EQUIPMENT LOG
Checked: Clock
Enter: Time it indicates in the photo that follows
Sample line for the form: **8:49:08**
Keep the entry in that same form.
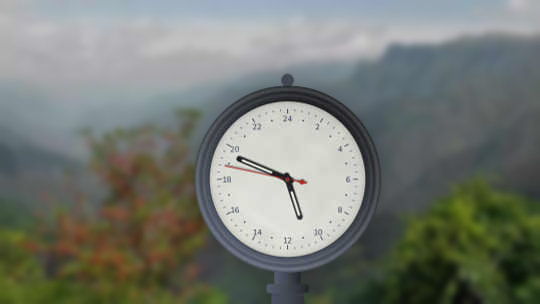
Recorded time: **10:48:47**
